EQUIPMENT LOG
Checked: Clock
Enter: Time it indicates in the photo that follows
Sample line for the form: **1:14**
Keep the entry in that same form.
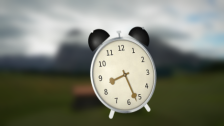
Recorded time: **8:27**
